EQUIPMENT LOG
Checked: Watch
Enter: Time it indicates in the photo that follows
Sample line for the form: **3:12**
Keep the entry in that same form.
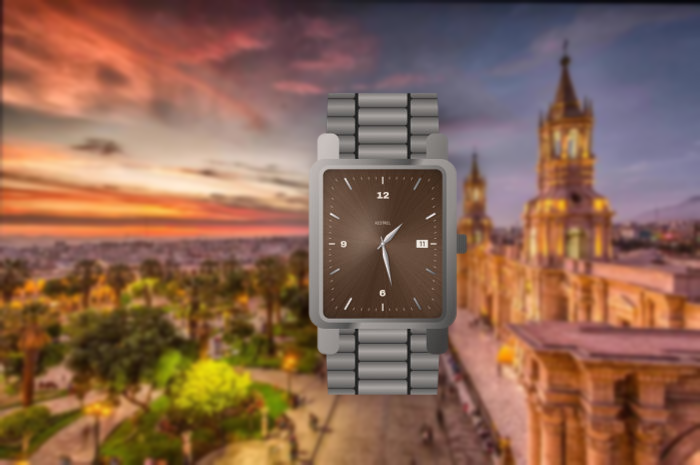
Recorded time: **1:28**
